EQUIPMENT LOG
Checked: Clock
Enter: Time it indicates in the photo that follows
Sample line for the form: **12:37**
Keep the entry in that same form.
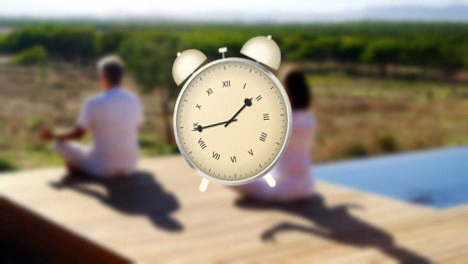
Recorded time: **1:44**
